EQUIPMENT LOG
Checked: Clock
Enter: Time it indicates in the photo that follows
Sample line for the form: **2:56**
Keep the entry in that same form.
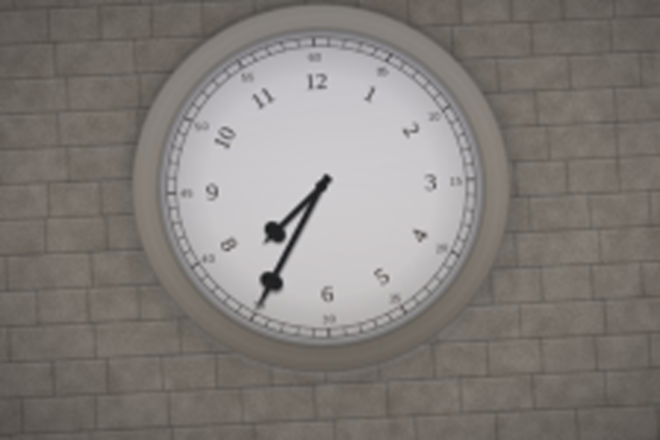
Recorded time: **7:35**
